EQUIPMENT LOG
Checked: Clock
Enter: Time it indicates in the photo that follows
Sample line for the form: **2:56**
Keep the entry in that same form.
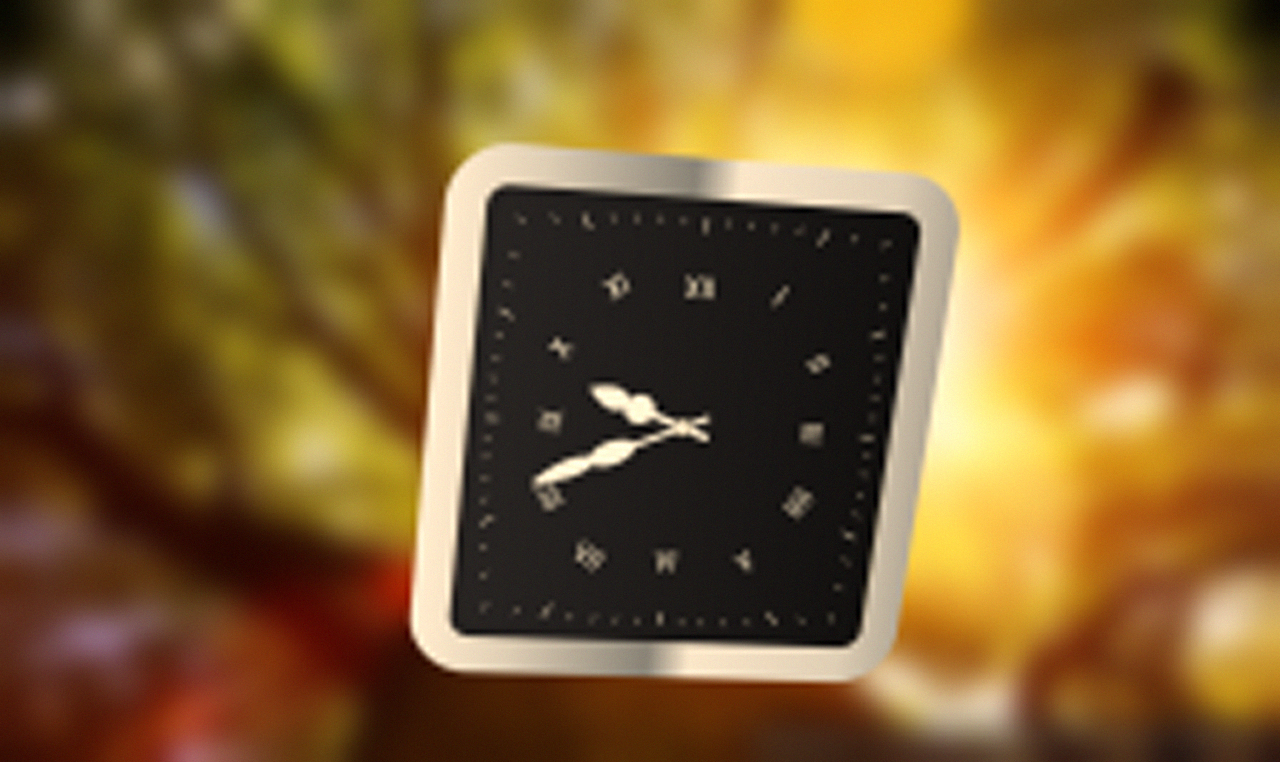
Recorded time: **9:41**
